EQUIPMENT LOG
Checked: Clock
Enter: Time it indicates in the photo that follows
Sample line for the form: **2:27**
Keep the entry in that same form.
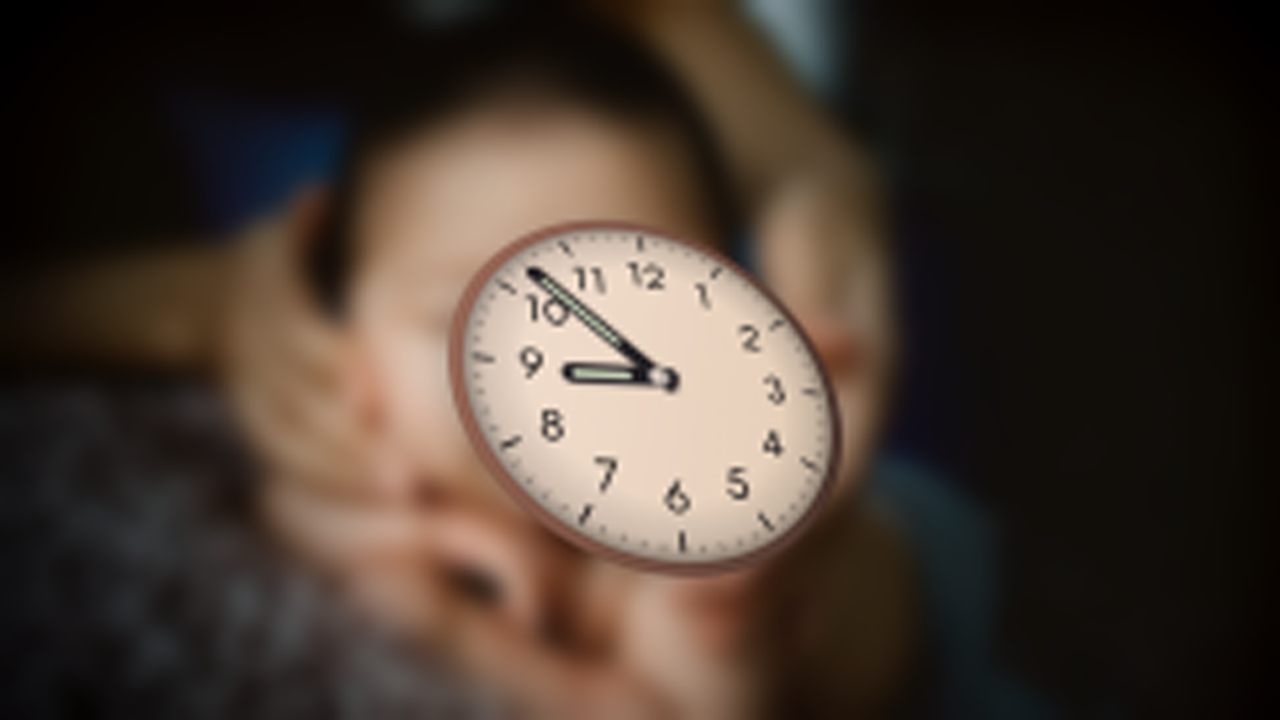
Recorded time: **8:52**
